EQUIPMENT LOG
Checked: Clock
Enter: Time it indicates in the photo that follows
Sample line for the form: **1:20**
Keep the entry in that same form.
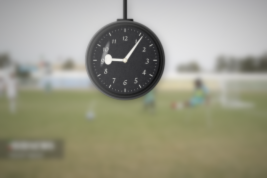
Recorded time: **9:06**
